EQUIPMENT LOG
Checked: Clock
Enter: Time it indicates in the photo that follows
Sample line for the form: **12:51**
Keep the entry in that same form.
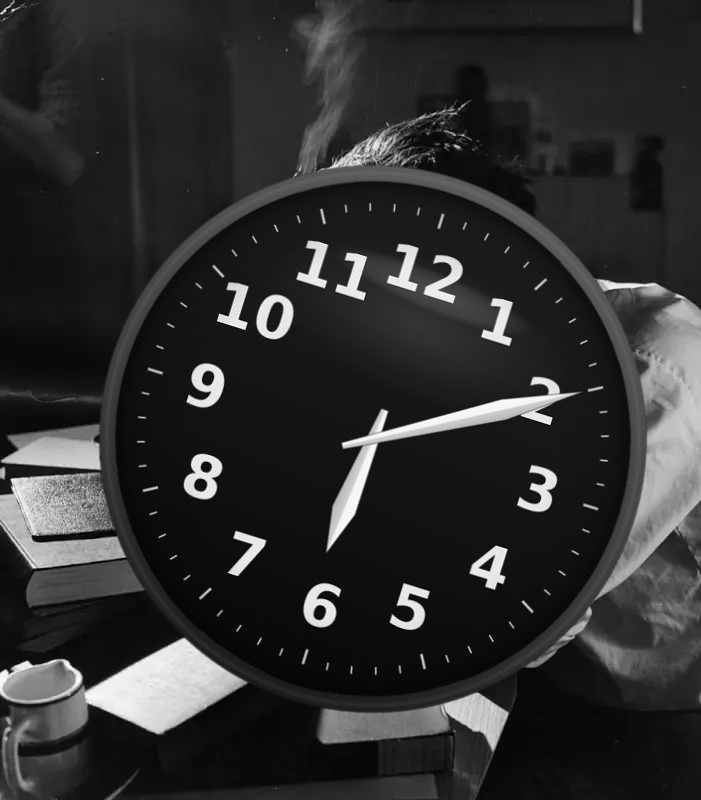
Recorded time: **6:10**
